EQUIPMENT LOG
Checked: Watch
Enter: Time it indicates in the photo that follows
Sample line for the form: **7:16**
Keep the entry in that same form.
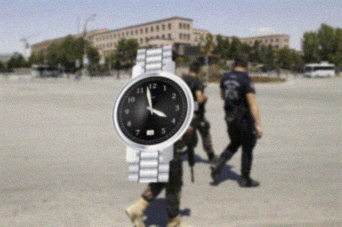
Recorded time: **3:58**
